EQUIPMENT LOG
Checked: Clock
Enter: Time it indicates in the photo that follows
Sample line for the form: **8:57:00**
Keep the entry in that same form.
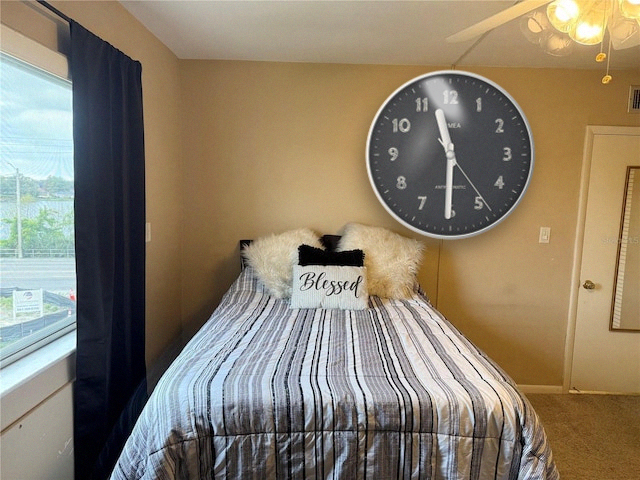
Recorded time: **11:30:24**
